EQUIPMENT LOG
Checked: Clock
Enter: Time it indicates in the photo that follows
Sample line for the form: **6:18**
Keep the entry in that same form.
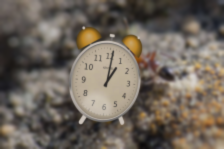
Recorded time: **1:01**
